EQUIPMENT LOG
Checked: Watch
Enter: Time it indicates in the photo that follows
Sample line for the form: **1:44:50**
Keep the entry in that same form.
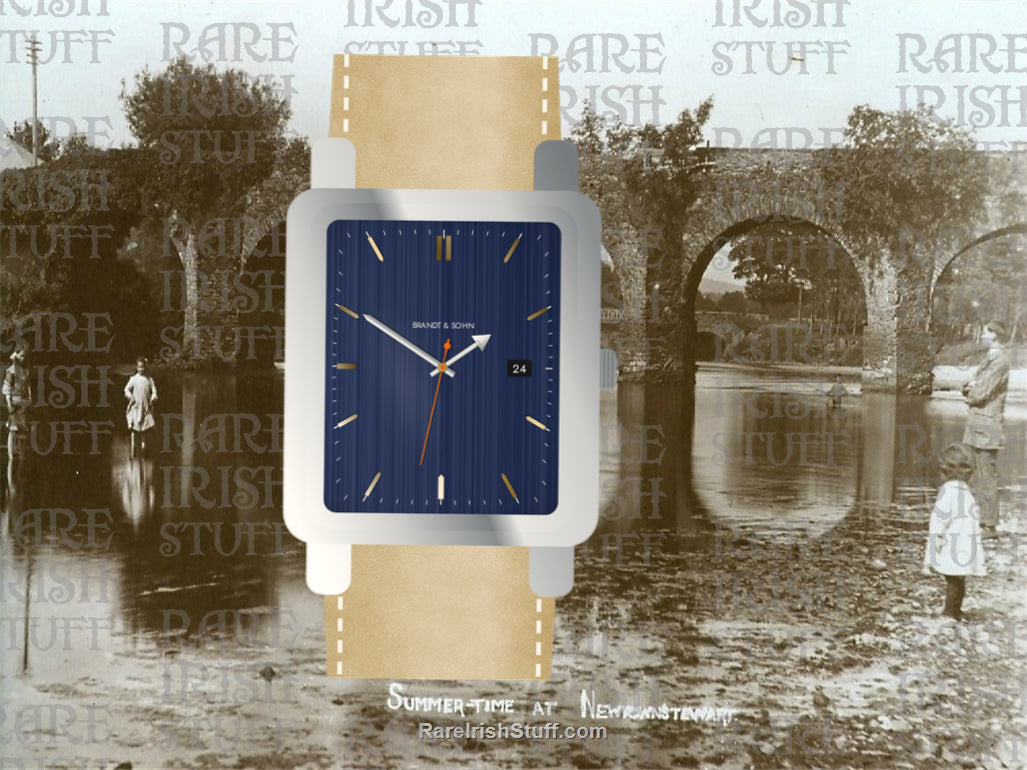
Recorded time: **1:50:32**
